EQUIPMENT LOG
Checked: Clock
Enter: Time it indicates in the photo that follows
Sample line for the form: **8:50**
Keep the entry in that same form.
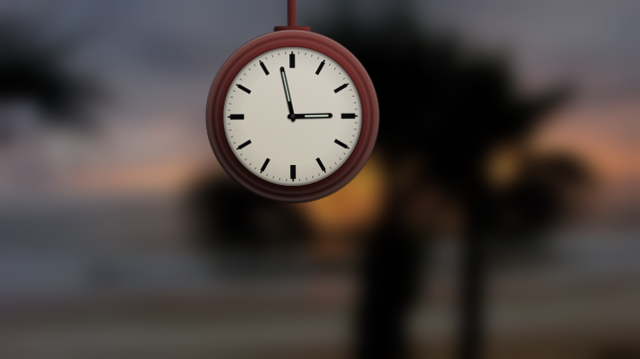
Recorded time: **2:58**
